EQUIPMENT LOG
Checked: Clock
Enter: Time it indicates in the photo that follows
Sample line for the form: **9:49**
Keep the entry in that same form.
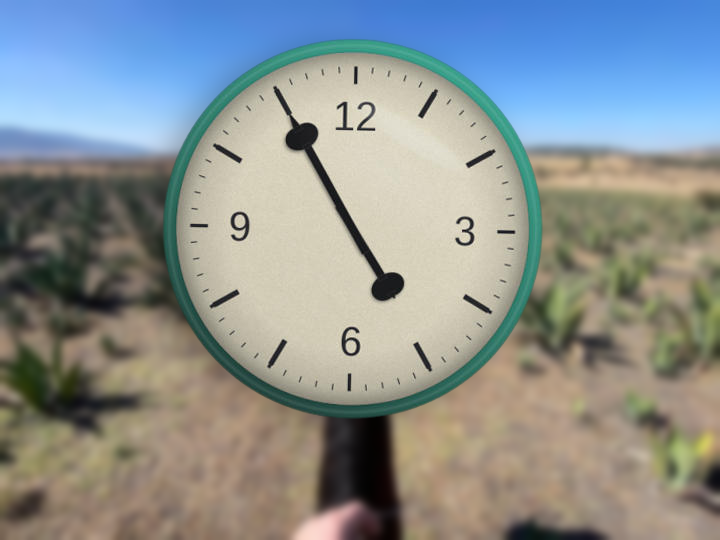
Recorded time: **4:55**
